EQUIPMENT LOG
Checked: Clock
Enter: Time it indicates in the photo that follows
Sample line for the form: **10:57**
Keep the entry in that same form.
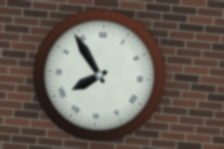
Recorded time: **7:54**
